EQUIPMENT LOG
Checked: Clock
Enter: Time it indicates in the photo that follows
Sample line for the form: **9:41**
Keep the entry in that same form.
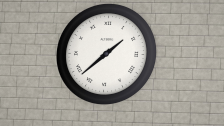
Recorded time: **1:38**
